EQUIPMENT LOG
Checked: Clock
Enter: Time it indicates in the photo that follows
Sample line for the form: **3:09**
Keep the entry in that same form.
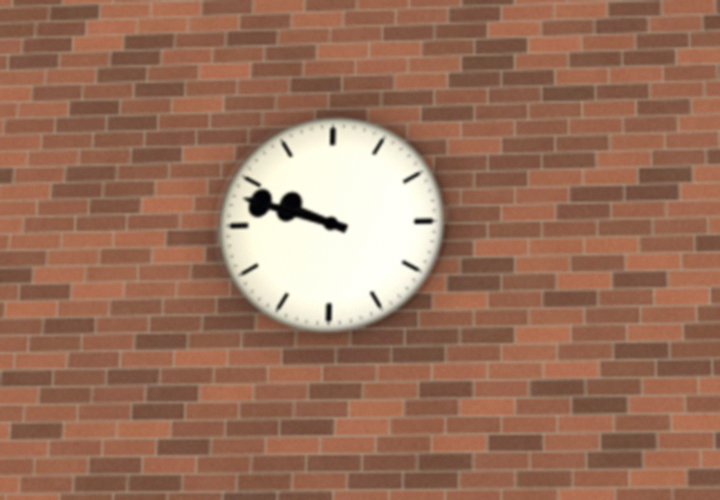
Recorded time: **9:48**
